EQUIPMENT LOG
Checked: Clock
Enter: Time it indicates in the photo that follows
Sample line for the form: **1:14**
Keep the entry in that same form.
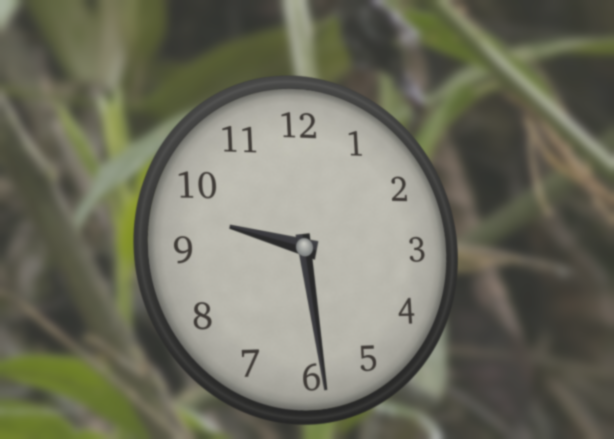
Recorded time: **9:29**
